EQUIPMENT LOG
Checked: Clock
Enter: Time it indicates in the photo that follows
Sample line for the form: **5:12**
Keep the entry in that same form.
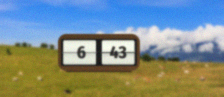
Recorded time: **6:43**
